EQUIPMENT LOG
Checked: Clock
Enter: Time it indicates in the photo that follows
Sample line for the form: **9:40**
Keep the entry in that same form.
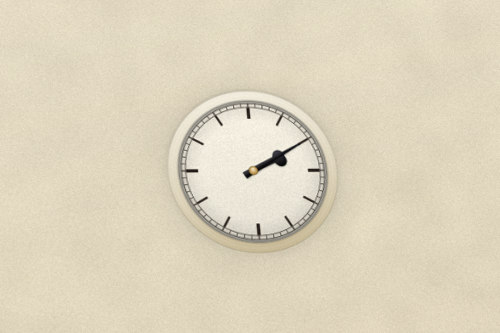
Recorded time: **2:10**
